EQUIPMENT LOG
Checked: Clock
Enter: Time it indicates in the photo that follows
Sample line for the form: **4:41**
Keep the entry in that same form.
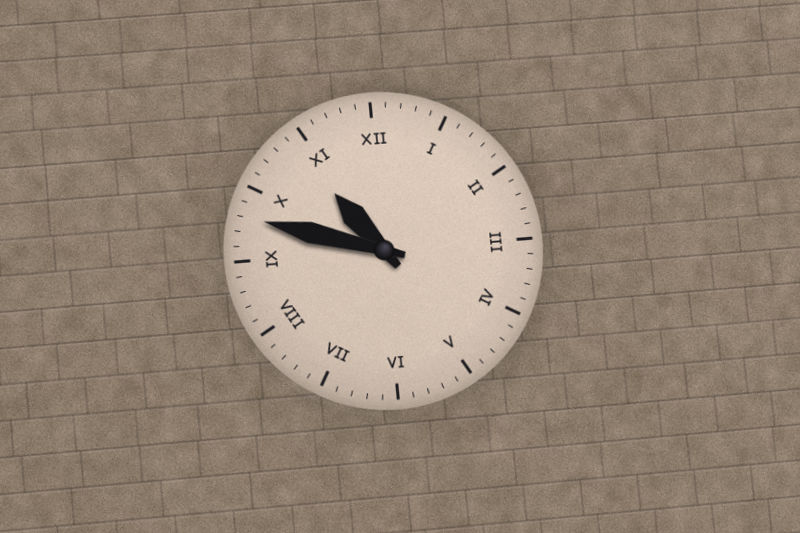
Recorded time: **10:48**
